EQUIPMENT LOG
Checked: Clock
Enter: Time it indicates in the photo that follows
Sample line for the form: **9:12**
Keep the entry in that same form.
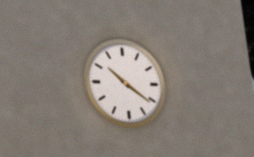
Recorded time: **10:21**
